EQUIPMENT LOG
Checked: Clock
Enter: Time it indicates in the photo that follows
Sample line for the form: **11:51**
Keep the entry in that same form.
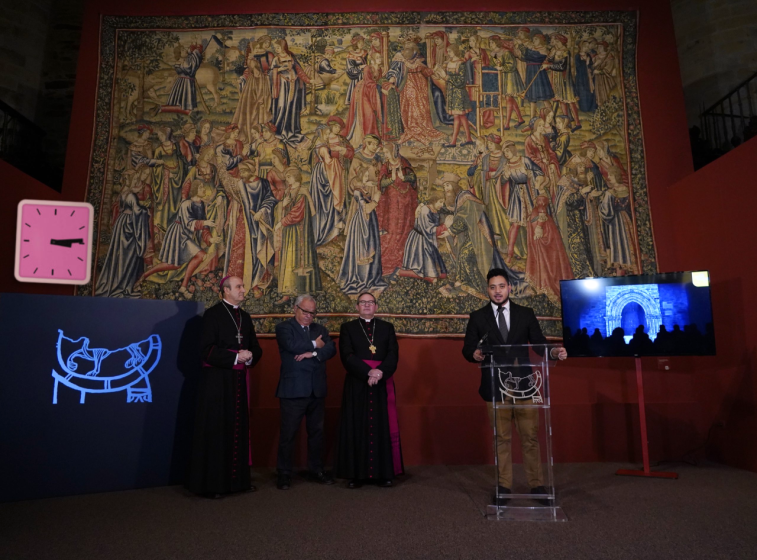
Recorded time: **3:14**
